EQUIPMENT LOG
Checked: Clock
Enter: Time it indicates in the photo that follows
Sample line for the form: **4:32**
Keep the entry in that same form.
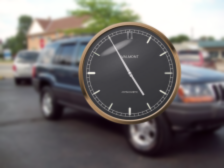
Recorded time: **4:55**
